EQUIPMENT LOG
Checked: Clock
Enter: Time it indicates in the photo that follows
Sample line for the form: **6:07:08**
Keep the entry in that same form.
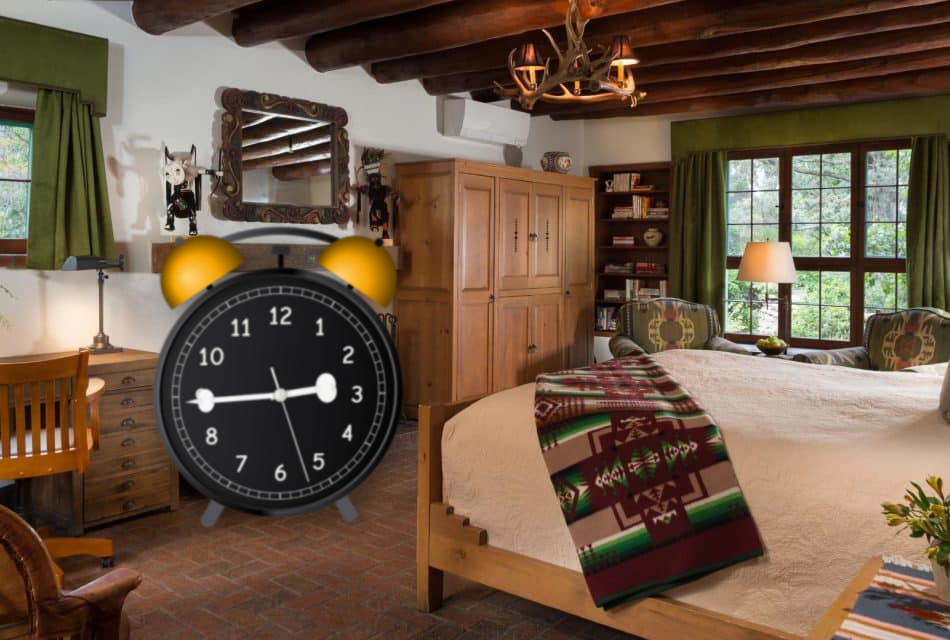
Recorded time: **2:44:27**
